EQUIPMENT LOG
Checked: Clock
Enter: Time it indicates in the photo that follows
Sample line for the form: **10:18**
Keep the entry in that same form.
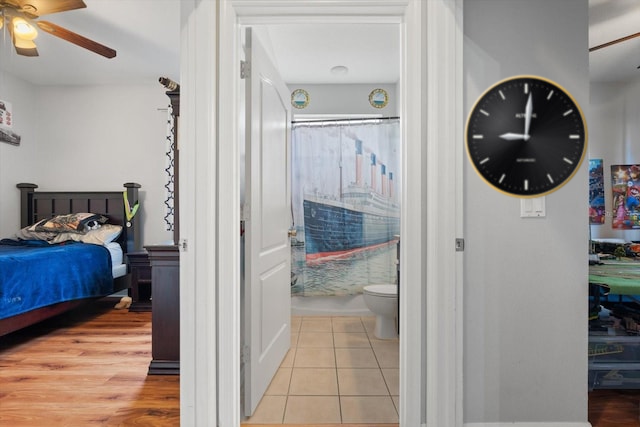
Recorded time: **9:01**
